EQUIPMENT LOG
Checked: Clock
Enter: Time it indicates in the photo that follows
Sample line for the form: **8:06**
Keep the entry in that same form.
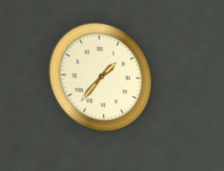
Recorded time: **1:37**
